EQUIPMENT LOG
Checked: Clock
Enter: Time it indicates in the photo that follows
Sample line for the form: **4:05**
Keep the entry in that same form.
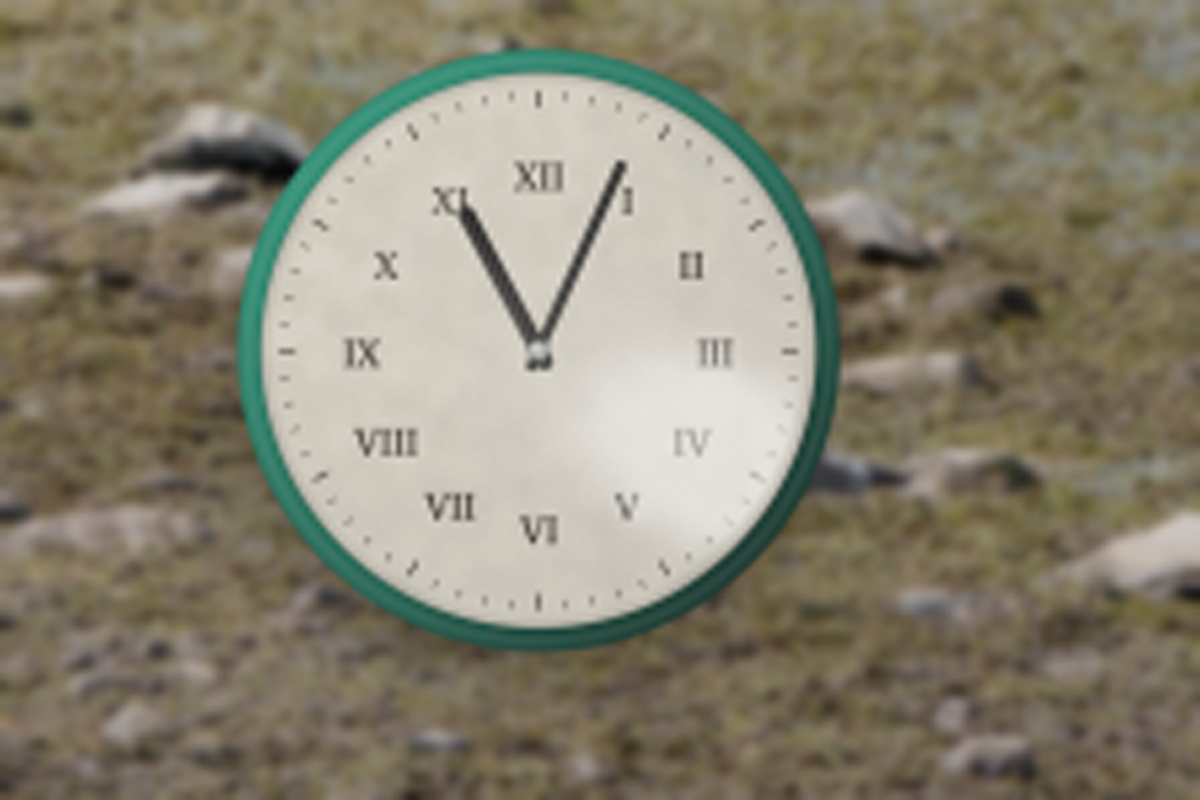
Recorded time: **11:04**
